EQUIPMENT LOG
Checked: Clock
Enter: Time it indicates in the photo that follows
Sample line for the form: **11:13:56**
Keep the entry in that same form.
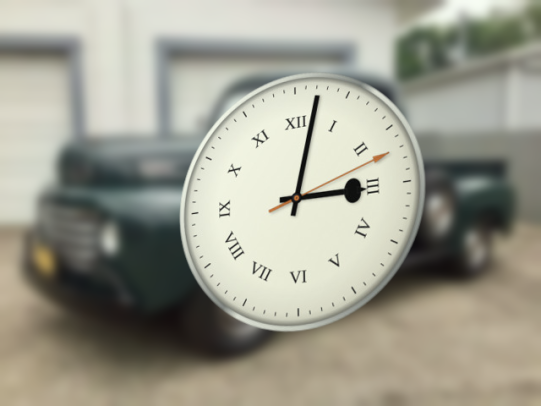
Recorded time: **3:02:12**
